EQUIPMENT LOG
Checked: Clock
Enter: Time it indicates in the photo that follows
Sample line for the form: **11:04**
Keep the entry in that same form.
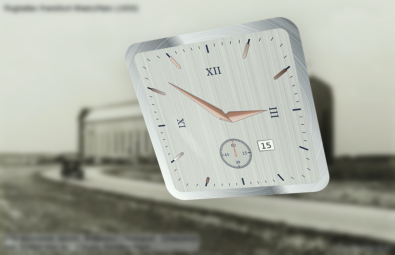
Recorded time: **2:52**
